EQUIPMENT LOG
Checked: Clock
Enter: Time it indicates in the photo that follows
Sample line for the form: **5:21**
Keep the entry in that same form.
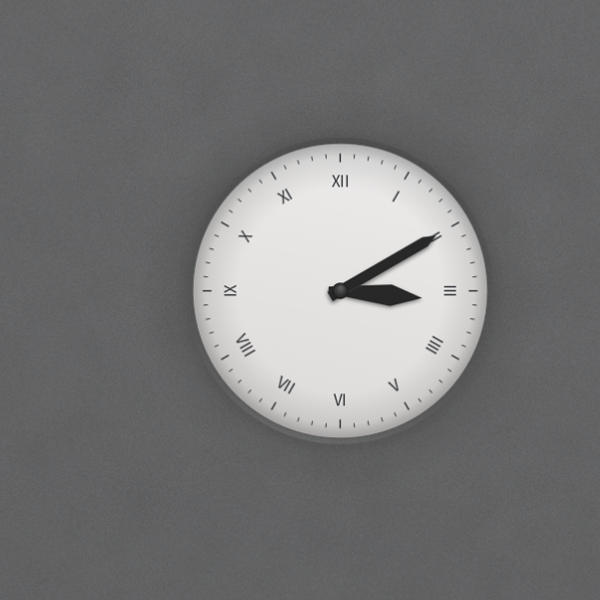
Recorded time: **3:10**
